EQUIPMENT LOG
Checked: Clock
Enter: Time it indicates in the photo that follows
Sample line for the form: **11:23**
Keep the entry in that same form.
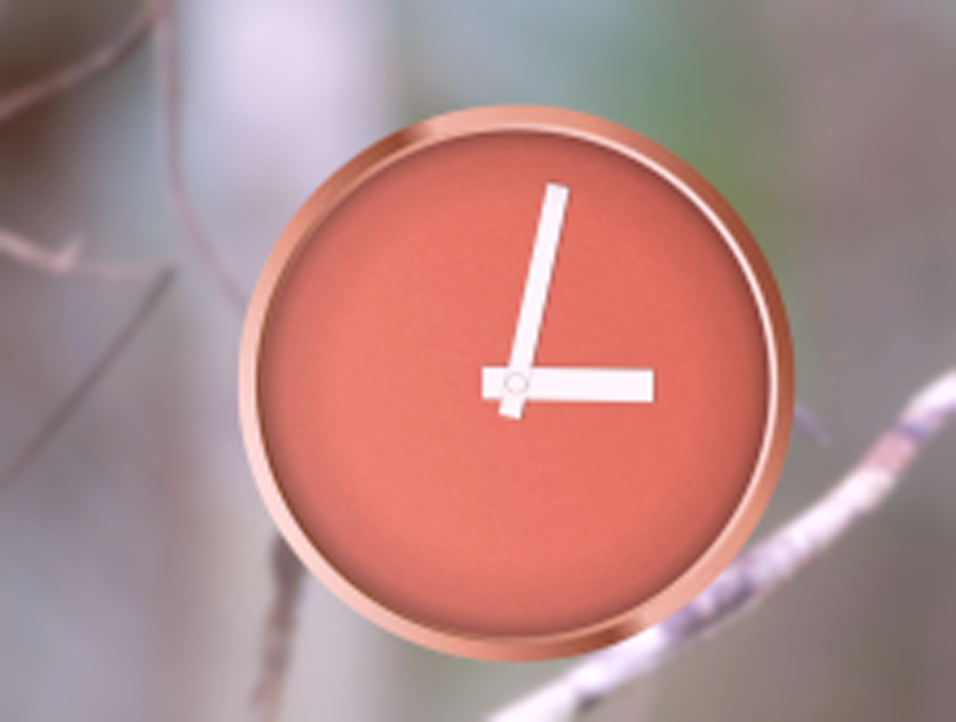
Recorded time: **3:02**
